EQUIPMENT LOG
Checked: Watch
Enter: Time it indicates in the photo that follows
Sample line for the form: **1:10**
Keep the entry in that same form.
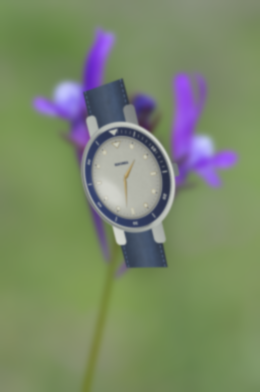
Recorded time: **1:32**
